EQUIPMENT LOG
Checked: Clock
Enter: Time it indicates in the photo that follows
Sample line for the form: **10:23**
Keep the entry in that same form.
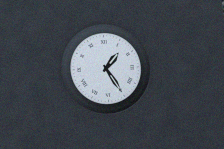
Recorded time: **1:25**
